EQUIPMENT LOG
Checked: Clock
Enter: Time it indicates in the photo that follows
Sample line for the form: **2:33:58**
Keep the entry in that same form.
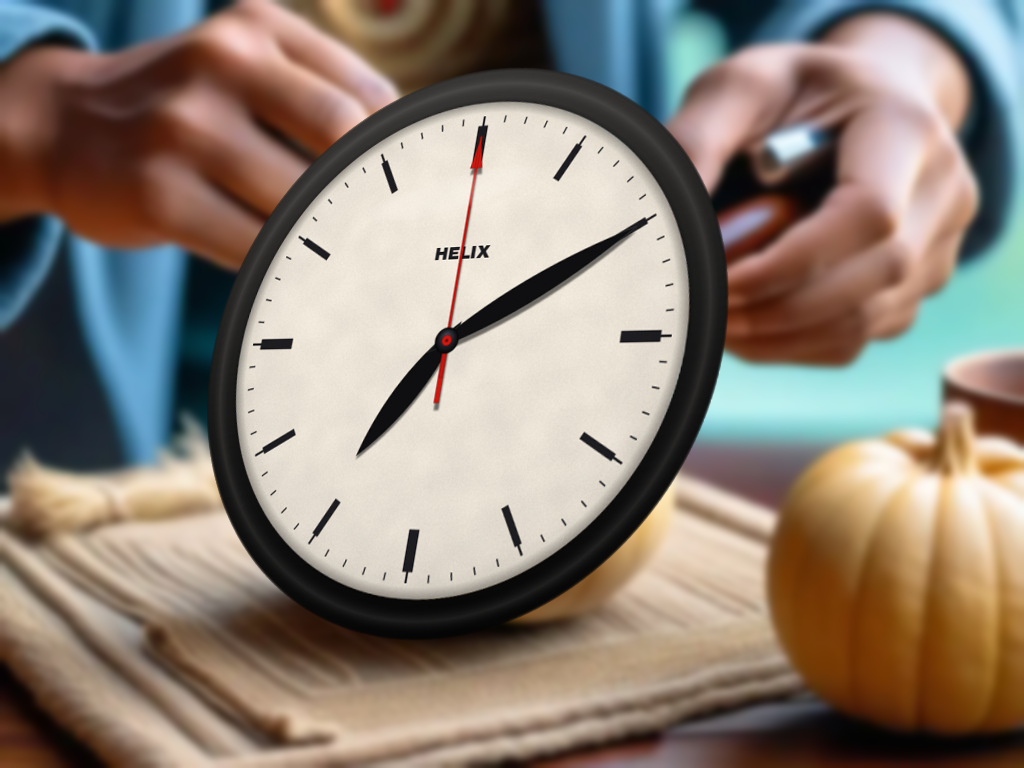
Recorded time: **7:10:00**
